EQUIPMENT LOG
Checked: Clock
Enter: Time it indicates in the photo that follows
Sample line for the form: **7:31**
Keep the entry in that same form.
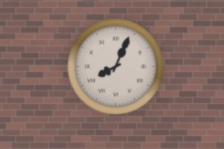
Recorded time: **8:04**
